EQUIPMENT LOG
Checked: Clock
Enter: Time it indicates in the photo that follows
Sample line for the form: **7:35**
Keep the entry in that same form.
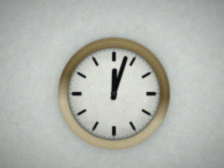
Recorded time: **12:03**
